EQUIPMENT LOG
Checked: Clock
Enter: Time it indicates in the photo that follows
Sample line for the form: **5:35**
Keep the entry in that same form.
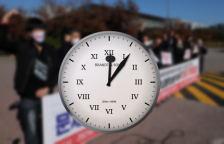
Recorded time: **12:06**
